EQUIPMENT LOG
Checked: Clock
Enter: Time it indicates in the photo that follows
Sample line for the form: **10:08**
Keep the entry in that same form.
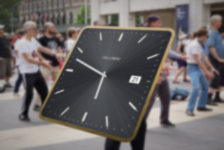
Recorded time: **5:48**
